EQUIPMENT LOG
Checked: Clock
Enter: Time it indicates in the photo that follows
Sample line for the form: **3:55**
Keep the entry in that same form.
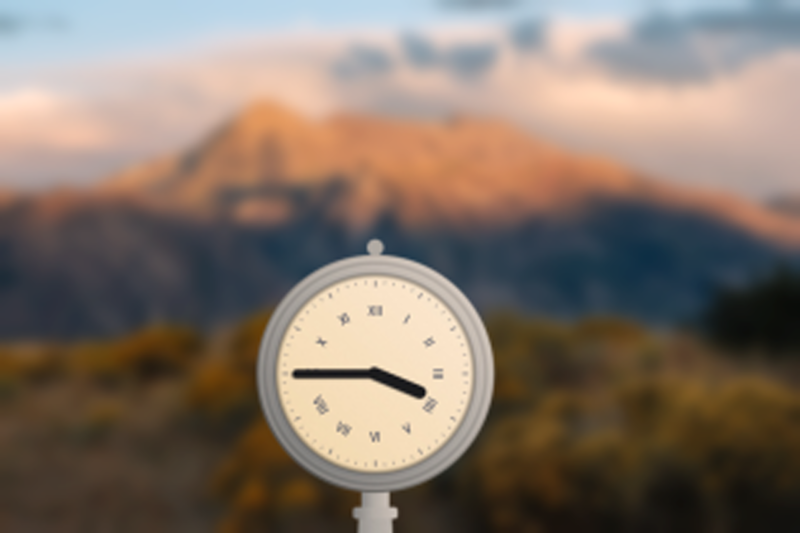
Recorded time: **3:45**
